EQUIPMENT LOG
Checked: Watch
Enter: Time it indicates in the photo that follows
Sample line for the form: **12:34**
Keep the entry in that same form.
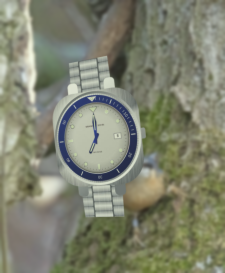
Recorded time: **7:00**
